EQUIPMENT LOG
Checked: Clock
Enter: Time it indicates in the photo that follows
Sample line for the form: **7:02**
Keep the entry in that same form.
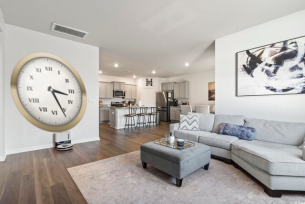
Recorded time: **3:26**
